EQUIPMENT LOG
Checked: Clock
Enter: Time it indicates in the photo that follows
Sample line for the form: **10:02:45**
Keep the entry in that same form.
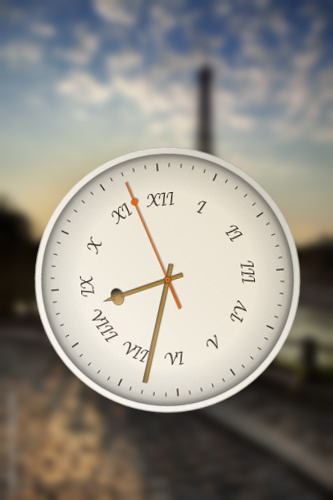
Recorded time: **8:32:57**
